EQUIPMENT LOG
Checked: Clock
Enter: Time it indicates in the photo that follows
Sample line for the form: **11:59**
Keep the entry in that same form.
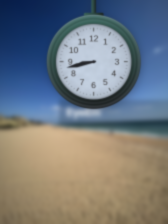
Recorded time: **8:43**
